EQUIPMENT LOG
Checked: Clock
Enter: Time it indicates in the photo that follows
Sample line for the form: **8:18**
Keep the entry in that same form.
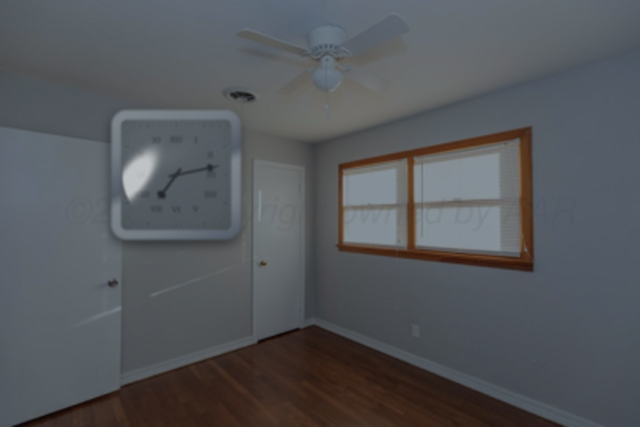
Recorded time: **7:13**
